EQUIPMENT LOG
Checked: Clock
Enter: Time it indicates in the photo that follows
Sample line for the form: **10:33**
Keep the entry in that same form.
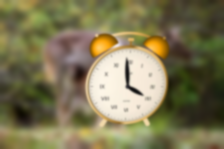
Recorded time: **3:59**
